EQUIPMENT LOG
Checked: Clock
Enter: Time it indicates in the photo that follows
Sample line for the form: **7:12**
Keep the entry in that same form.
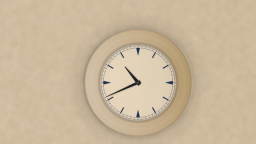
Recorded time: **10:41**
